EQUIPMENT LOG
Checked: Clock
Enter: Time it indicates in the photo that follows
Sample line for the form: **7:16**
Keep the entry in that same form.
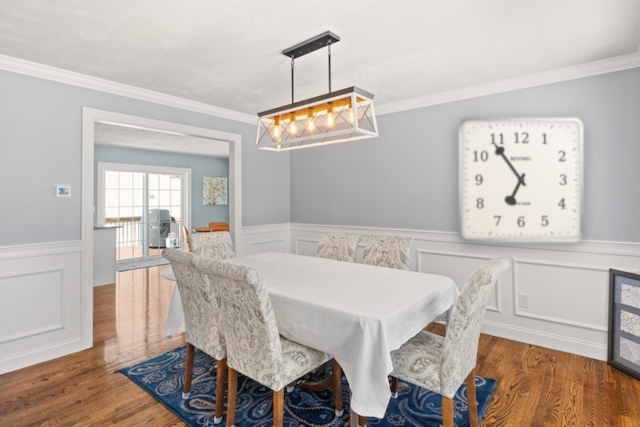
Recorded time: **6:54**
